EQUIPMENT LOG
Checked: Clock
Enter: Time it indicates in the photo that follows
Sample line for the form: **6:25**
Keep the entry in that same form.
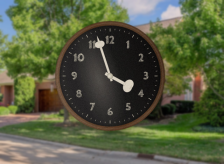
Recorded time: **3:57**
